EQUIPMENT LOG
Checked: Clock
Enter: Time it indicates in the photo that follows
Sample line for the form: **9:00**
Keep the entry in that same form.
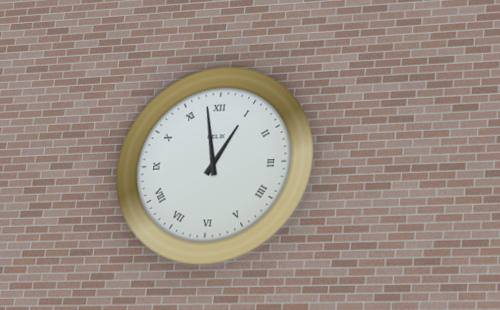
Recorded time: **12:58**
